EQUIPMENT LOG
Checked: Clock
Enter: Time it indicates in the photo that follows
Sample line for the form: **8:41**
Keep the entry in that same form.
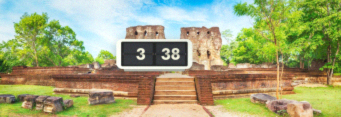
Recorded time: **3:38**
